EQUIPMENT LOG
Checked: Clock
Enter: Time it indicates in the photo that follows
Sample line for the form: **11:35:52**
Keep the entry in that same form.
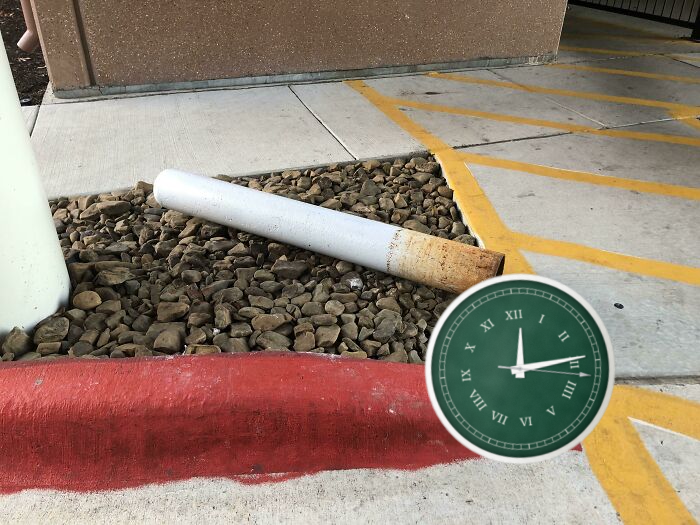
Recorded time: **12:14:17**
